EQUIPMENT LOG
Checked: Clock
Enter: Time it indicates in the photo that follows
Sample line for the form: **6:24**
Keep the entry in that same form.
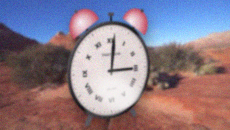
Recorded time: **3:01**
